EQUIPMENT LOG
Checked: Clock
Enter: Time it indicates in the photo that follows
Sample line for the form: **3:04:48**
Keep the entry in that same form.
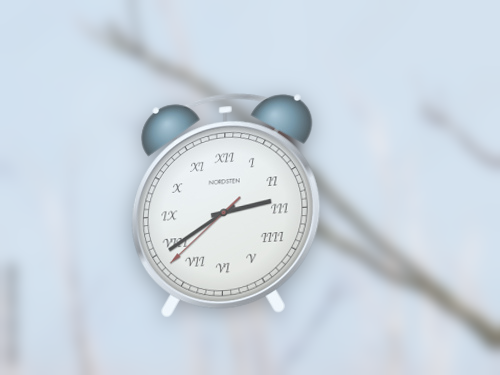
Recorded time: **2:39:38**
